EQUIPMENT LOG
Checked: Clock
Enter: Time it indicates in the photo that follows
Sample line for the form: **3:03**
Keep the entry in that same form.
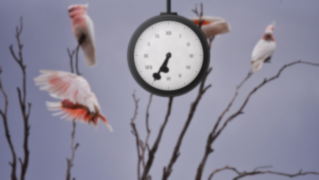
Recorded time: **6:35**
